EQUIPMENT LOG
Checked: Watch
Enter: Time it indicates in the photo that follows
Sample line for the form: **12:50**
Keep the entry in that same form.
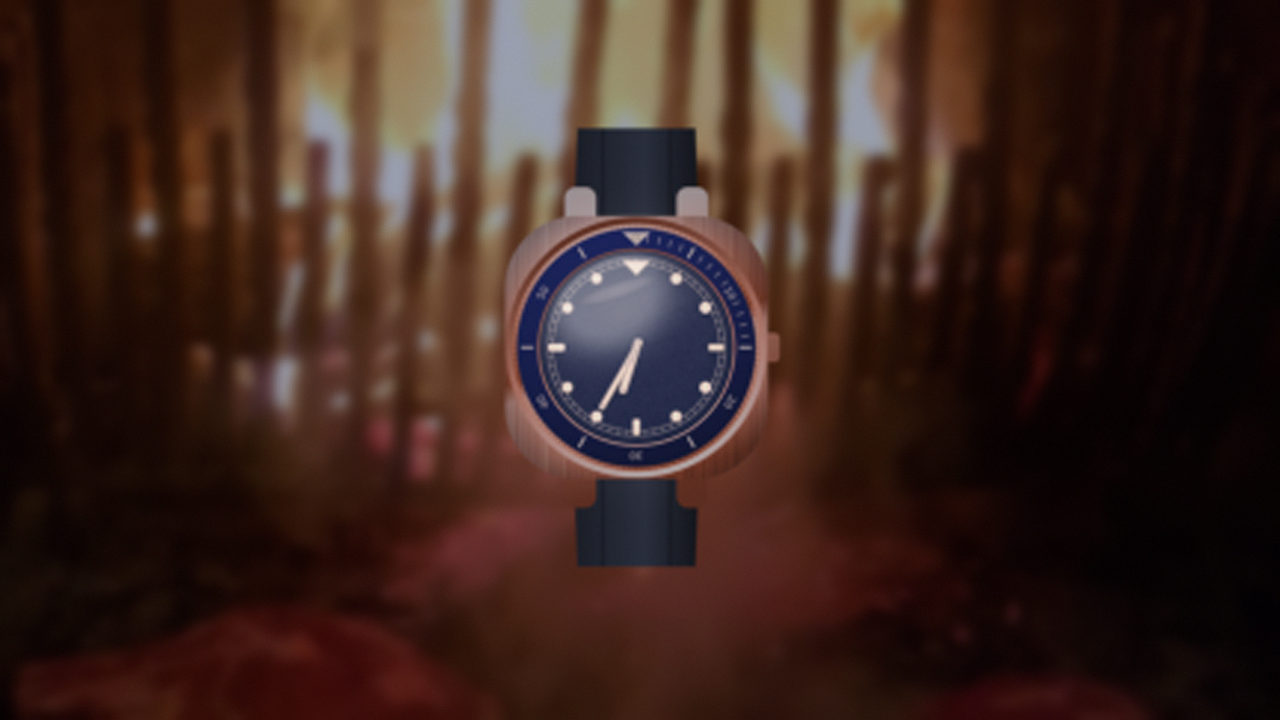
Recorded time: **6:35**
